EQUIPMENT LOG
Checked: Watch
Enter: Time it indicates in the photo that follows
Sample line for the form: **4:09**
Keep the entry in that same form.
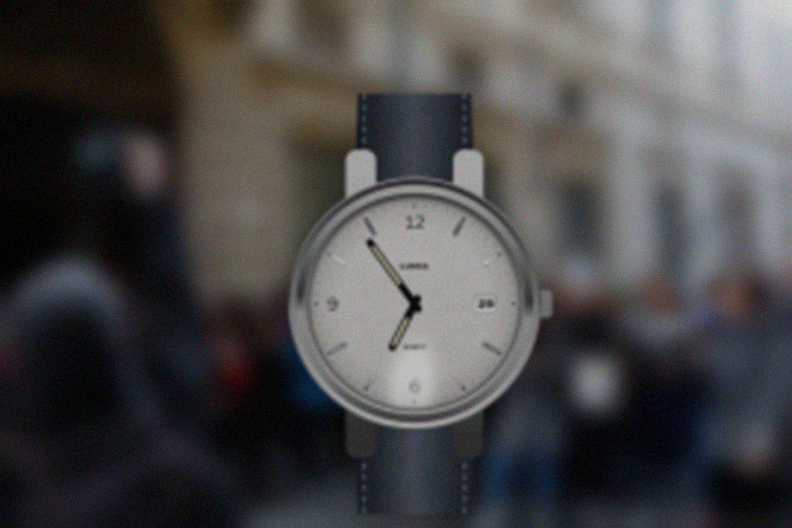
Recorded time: **6:54**
